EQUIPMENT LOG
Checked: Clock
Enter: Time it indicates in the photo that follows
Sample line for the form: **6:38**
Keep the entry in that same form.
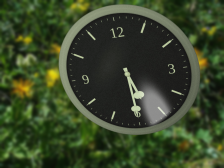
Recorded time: **5:30**
